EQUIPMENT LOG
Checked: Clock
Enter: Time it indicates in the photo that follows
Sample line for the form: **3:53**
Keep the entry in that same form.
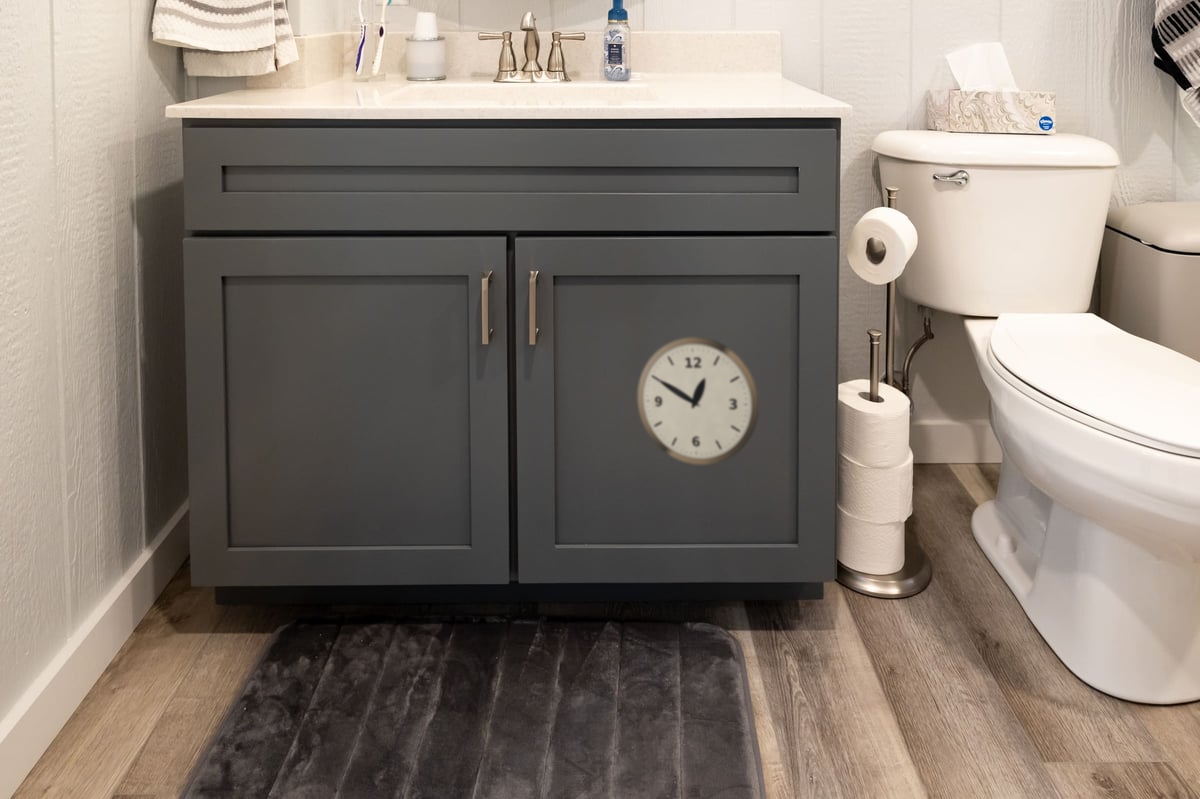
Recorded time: **12:50**
